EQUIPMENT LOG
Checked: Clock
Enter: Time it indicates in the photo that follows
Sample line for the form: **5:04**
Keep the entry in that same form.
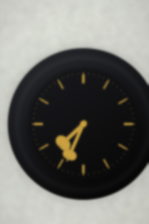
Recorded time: **7:34**
